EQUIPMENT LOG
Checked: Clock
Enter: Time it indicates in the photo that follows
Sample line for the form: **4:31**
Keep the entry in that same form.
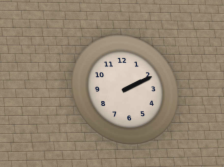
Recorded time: **2:11**
